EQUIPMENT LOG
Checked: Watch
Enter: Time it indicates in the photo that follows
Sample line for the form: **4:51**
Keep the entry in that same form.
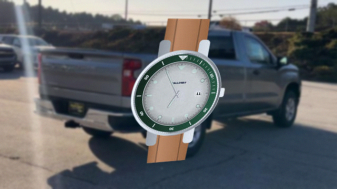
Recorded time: **6:55**
